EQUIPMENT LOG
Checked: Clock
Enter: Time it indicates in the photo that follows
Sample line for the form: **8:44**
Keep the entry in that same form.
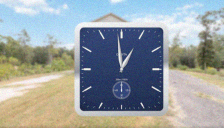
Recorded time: **12:59**
